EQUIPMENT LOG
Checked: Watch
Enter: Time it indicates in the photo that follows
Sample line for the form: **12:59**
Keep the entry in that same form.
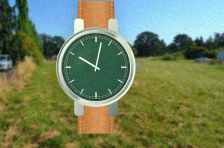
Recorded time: **10:02**
